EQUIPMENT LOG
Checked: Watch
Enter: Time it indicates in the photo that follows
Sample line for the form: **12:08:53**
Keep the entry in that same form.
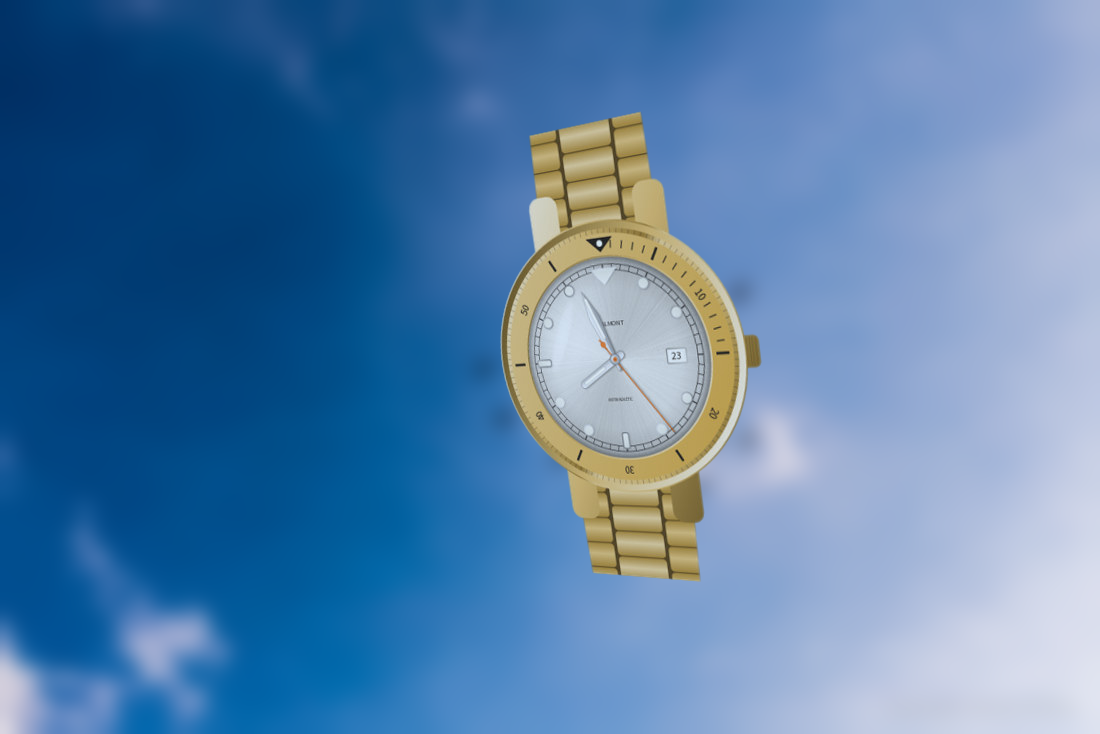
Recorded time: **7:56:24**
